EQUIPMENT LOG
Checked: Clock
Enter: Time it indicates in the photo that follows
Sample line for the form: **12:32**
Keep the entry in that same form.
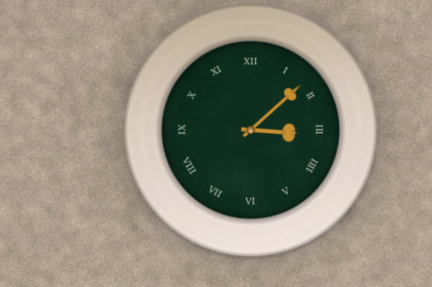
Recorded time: **3:08**
